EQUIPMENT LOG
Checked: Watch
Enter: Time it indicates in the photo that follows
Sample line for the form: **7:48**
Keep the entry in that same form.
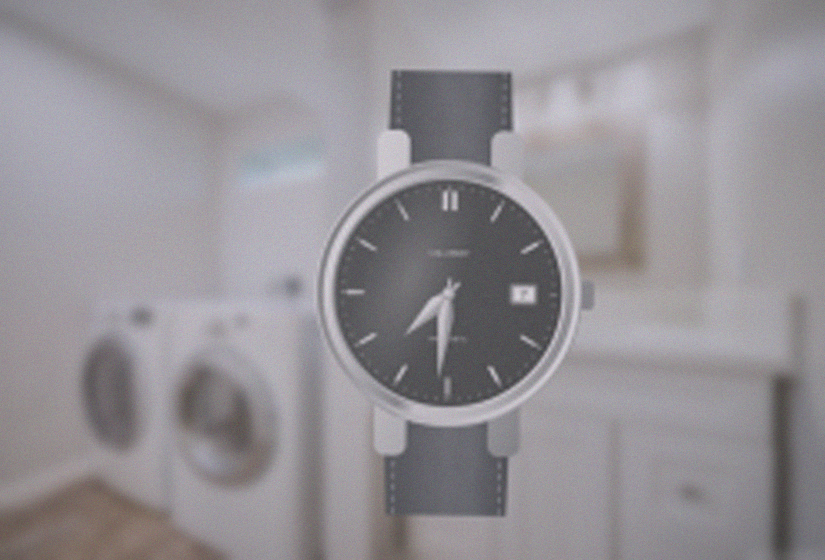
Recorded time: **7:31**
